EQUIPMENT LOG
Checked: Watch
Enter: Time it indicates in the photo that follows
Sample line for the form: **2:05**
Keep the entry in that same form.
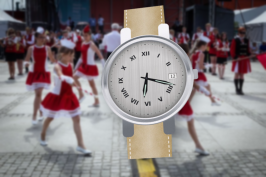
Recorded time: **6:18**
